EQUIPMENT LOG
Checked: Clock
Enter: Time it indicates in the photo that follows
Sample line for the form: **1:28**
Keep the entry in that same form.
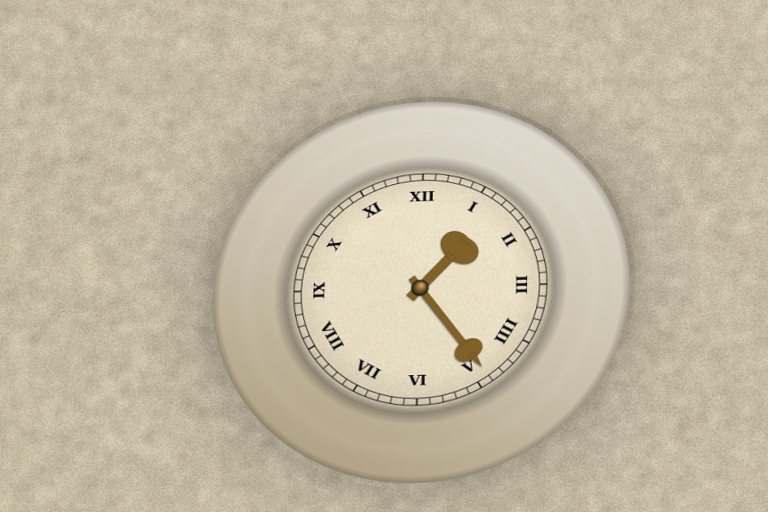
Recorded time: **1:24**
